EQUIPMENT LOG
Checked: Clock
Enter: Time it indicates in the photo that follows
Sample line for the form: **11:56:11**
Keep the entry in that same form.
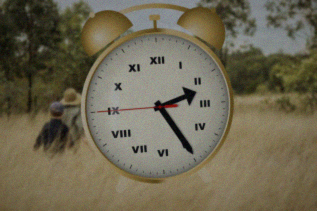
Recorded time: **2:24:45**
